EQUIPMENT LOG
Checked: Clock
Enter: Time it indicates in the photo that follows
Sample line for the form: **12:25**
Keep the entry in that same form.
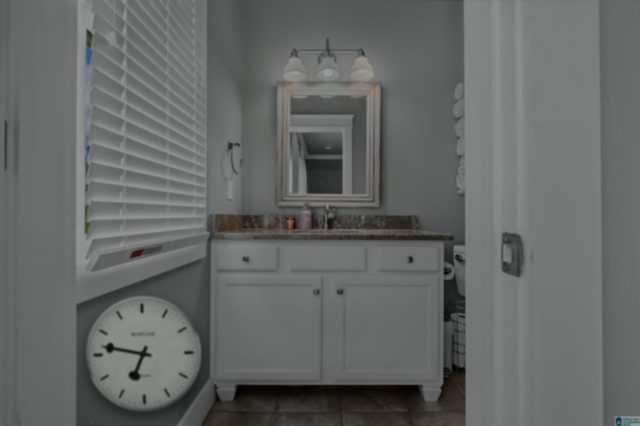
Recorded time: **6:47**
